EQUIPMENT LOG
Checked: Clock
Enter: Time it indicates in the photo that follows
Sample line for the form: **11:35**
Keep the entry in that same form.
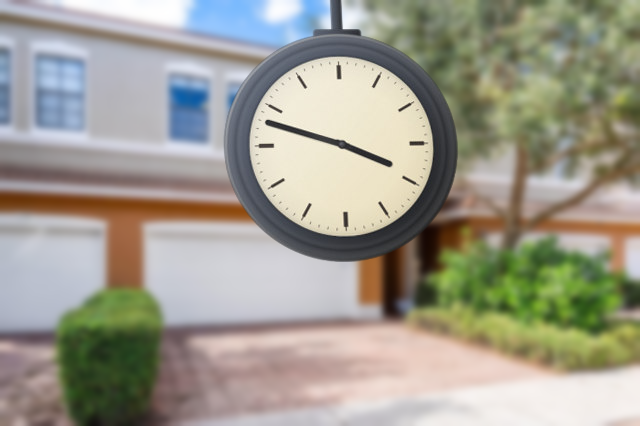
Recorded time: **3:48**
